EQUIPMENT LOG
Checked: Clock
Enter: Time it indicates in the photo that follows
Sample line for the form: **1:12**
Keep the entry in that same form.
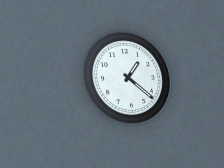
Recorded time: **1:22**
